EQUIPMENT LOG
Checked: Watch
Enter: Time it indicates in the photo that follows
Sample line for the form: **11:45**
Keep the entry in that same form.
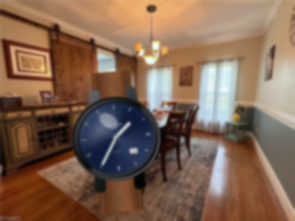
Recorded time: **1:35**
